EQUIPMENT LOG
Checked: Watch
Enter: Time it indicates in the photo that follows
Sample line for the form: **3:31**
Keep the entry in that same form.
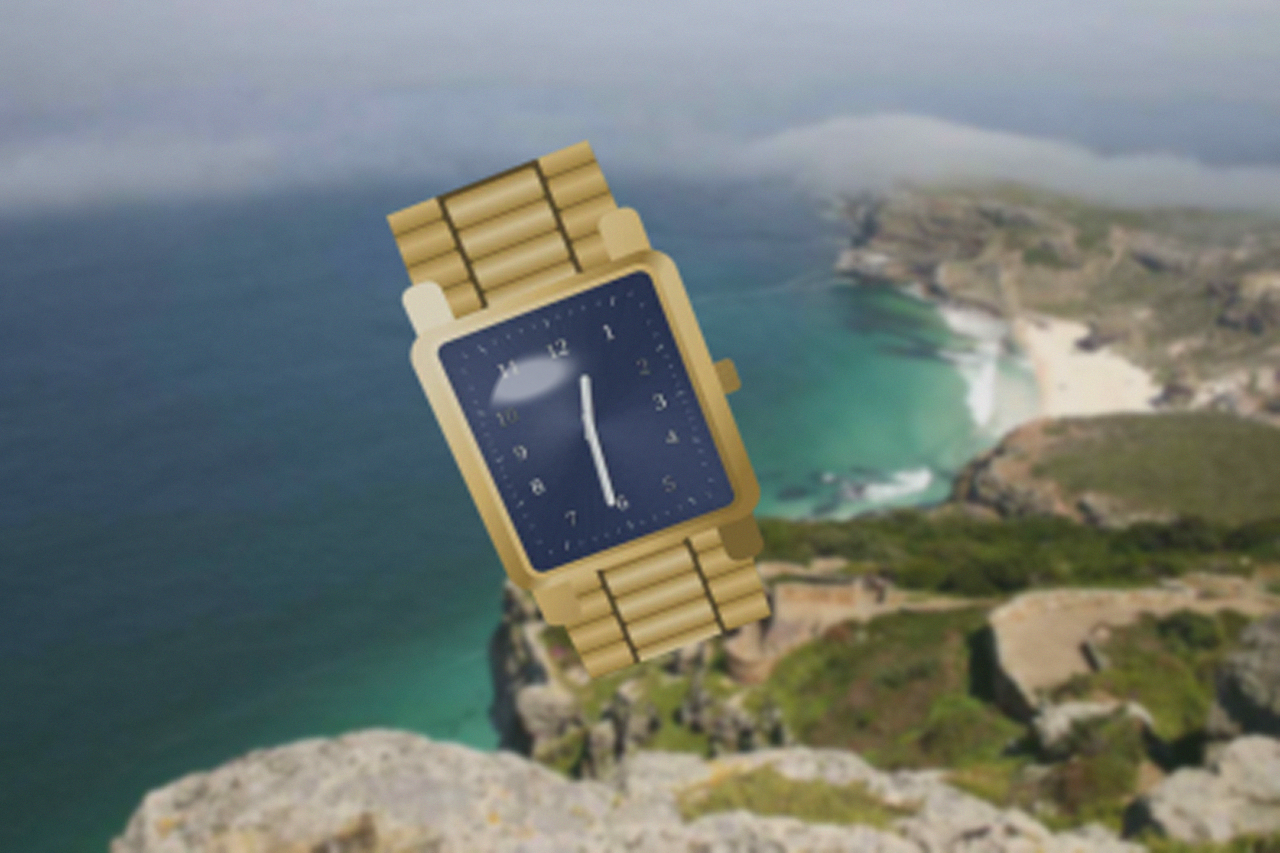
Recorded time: **12:31**
